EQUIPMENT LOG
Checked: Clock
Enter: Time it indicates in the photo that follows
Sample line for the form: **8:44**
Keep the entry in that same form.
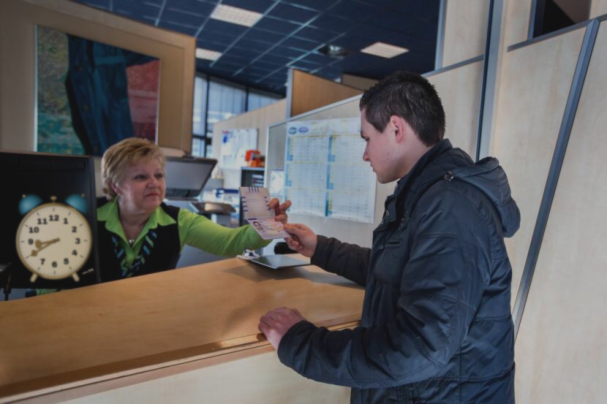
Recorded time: **8:40**
